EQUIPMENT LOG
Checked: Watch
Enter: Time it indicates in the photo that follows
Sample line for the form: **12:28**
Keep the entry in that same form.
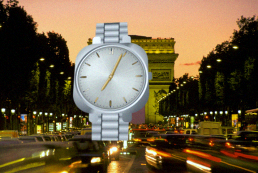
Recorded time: **7:04**
